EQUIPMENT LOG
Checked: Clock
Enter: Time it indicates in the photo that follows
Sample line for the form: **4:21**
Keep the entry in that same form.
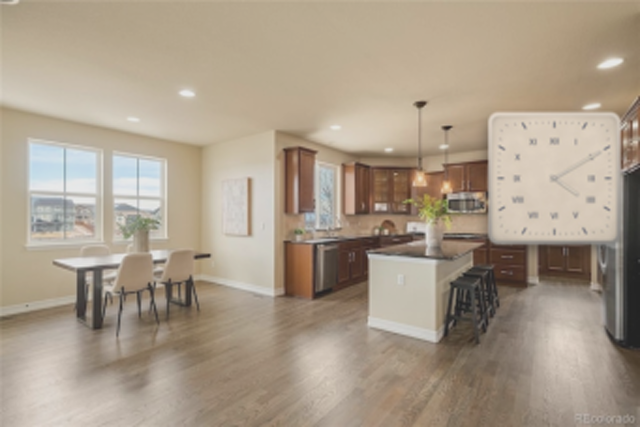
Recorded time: **4:10**
